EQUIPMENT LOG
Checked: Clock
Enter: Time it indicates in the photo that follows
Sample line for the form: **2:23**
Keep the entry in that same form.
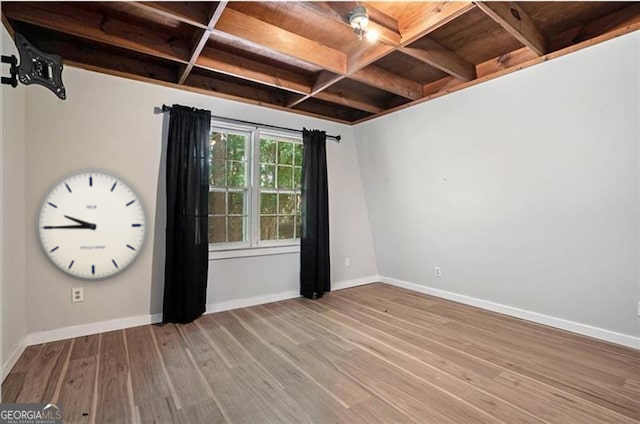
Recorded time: **9:45**
